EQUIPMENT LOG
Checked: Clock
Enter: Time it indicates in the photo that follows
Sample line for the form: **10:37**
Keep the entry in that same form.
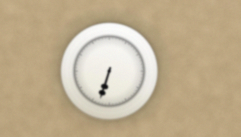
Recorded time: **6:33**
